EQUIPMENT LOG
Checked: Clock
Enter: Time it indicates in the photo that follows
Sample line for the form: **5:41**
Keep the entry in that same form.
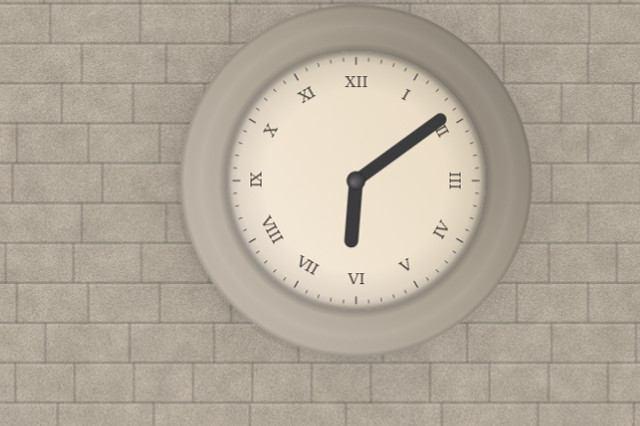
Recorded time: **6:09**
